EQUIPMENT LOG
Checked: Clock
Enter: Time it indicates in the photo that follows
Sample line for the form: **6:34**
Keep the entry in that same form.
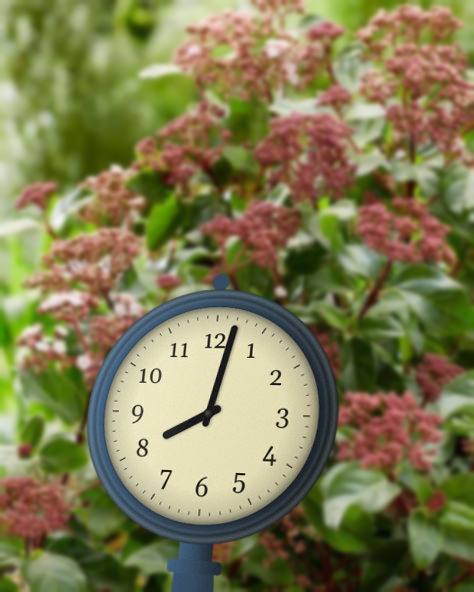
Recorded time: **8:02**
